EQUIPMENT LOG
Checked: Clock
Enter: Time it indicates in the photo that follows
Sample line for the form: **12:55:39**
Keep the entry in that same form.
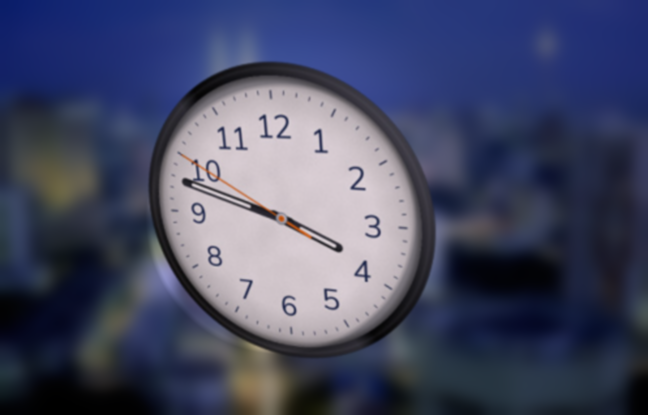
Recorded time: **3:47:50**
